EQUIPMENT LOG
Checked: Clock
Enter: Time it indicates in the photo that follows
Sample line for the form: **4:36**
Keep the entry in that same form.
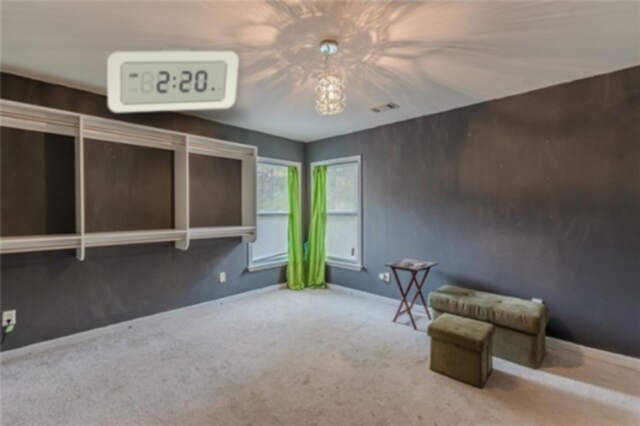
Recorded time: **2:20**
